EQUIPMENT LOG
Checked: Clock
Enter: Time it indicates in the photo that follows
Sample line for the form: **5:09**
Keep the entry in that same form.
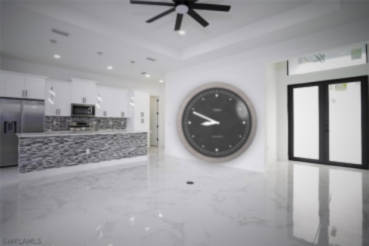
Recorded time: **8:49**
